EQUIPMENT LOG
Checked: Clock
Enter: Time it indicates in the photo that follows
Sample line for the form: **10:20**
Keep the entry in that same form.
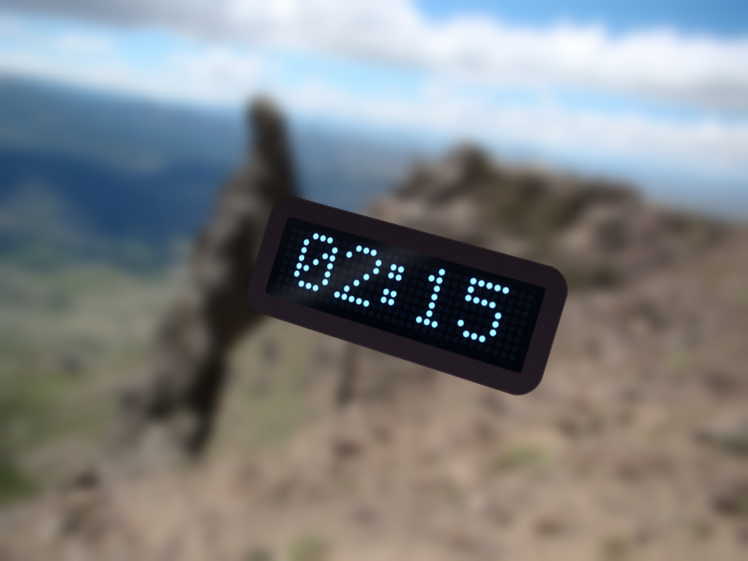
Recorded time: **2:15**
